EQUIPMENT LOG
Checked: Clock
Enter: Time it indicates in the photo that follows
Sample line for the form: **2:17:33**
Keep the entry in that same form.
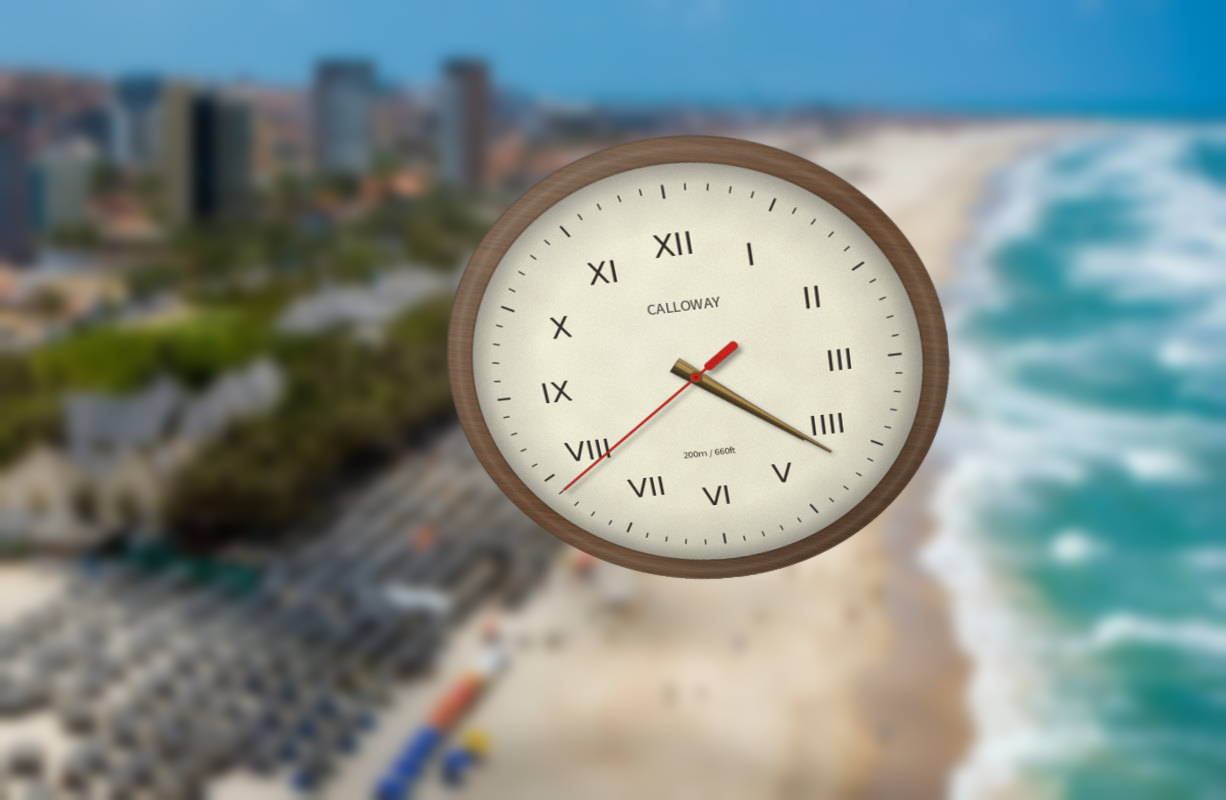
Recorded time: **4:21:39**
